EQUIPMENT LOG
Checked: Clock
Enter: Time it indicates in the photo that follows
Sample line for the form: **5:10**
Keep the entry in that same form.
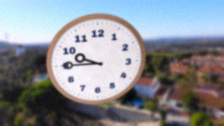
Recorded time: **9:45**
